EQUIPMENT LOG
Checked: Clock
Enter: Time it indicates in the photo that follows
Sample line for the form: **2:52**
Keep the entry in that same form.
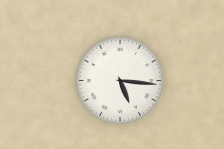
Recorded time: **5:16**
